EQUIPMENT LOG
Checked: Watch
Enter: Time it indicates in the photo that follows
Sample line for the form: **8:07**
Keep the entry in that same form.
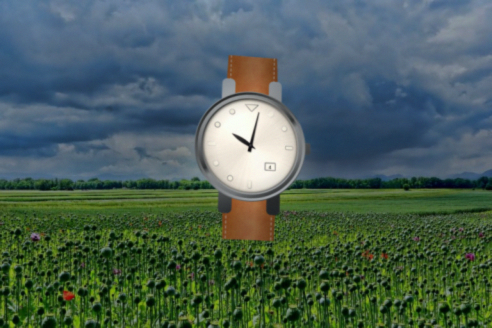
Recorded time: **10:02**
